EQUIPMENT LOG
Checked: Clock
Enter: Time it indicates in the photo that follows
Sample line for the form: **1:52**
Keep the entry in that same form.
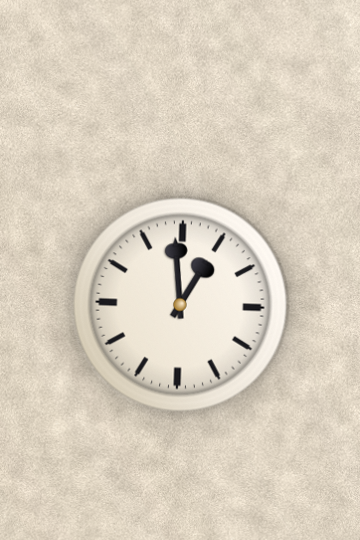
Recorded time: **12:59**
